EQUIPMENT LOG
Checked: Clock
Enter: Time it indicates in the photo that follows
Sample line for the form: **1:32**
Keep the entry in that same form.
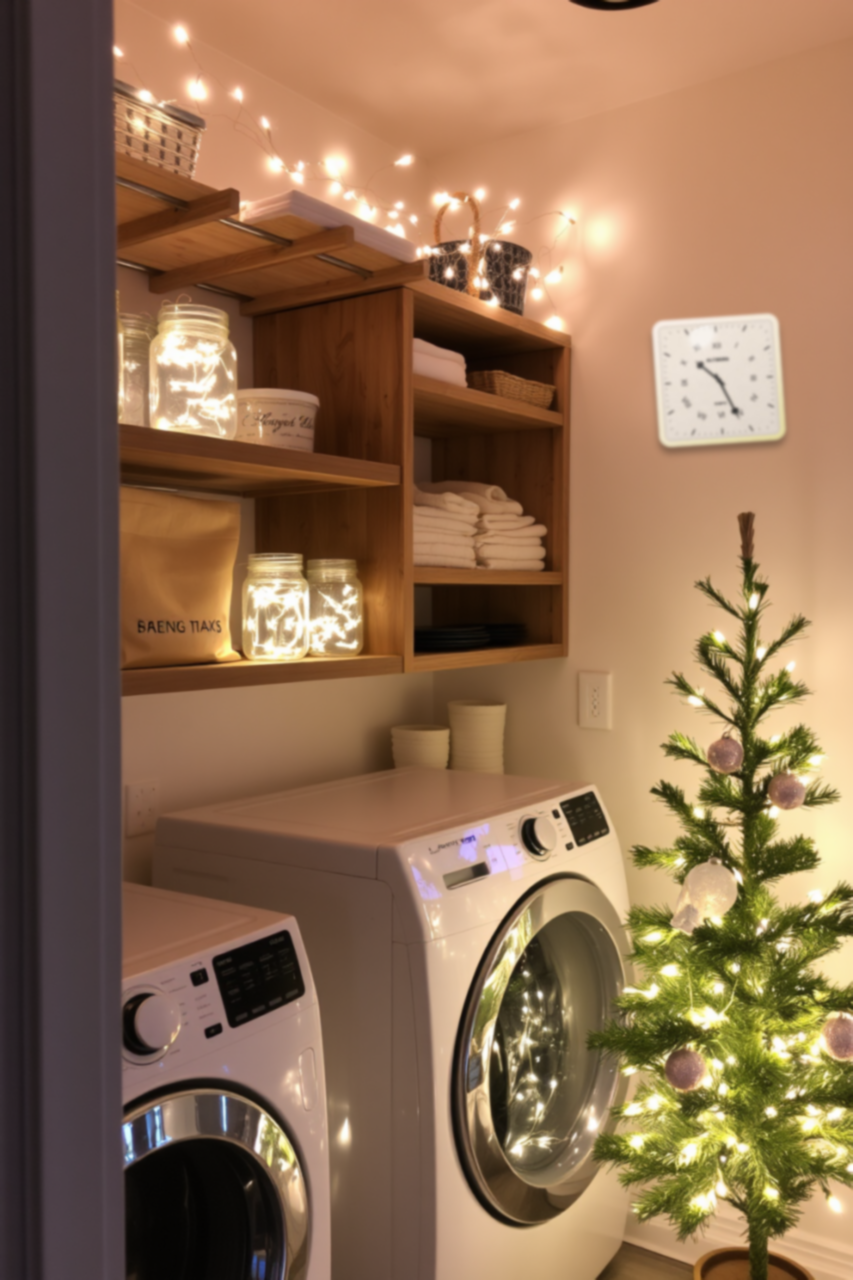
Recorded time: **10:26**
